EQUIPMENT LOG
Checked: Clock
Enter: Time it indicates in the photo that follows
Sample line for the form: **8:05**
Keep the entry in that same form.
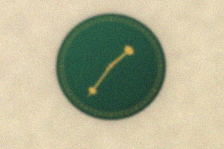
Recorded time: **1:36**
